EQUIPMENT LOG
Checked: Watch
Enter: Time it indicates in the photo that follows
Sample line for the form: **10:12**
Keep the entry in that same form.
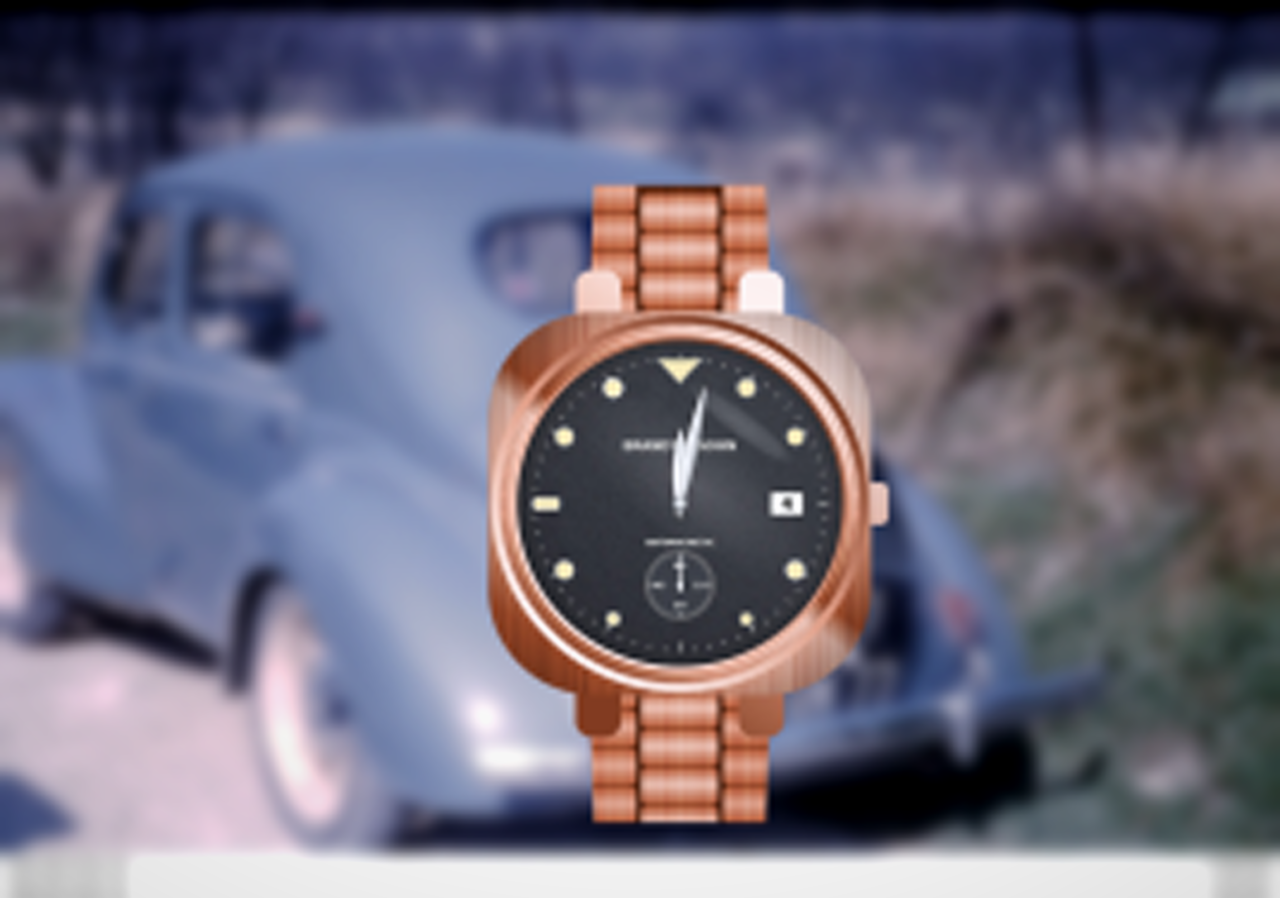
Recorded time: **12:02**
